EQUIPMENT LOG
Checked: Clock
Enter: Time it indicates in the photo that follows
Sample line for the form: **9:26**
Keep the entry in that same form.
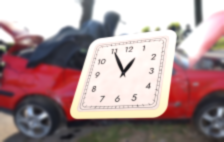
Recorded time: **12:55**
